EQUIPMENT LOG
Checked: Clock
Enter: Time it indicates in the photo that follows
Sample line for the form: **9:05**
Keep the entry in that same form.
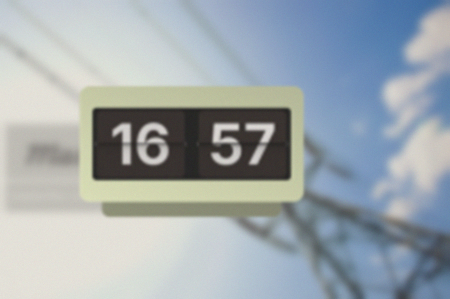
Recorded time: **16:57**
